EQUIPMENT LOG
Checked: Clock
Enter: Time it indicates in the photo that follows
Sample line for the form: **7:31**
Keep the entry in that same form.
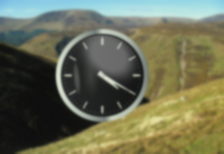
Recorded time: **4:20**
